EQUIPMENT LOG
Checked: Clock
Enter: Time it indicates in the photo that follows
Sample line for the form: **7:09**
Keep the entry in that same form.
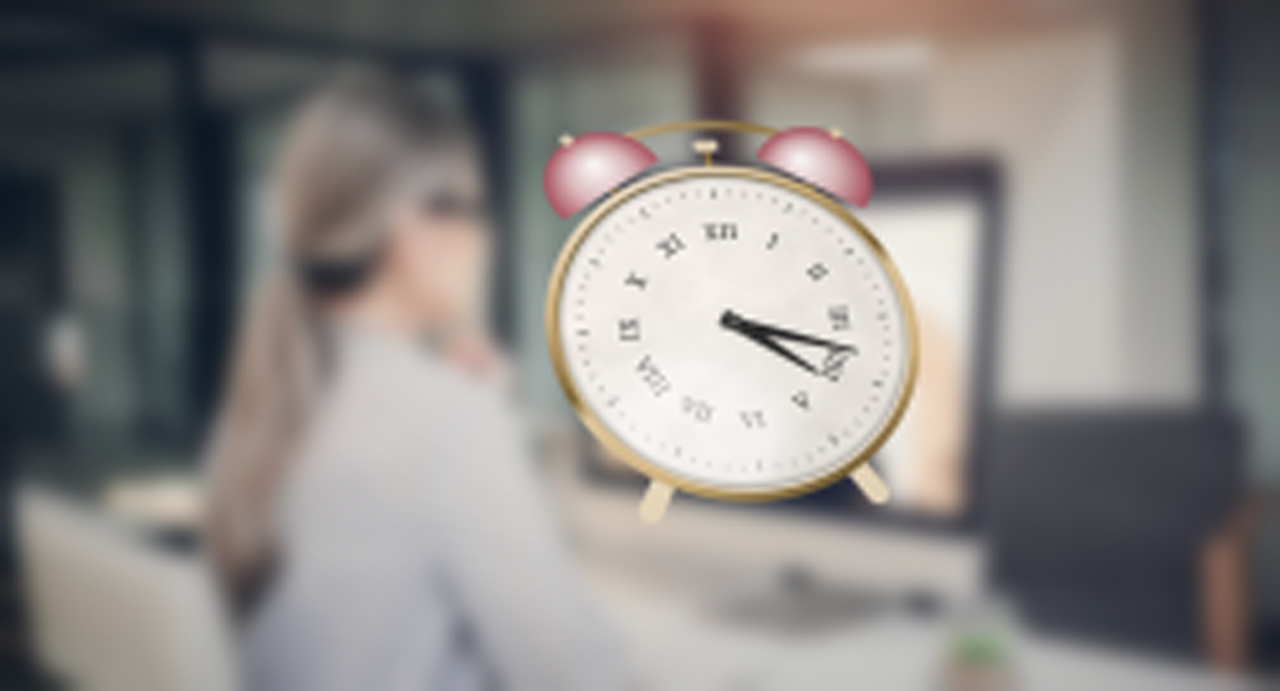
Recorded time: **4:18**
